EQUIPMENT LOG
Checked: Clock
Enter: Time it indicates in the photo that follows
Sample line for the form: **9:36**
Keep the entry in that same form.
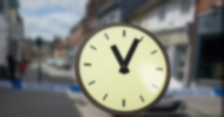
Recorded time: **11:04**
